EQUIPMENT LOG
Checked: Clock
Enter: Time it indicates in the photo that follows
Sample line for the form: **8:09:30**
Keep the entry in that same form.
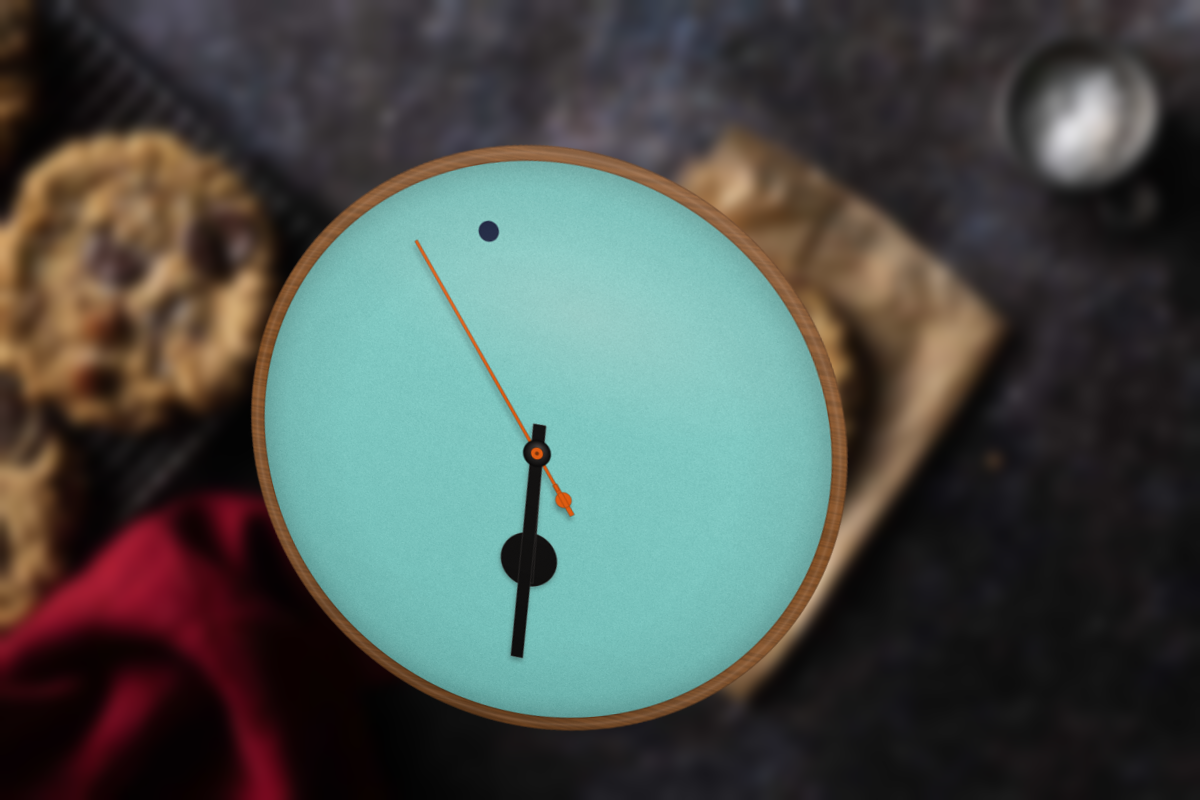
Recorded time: **6:32:57**
